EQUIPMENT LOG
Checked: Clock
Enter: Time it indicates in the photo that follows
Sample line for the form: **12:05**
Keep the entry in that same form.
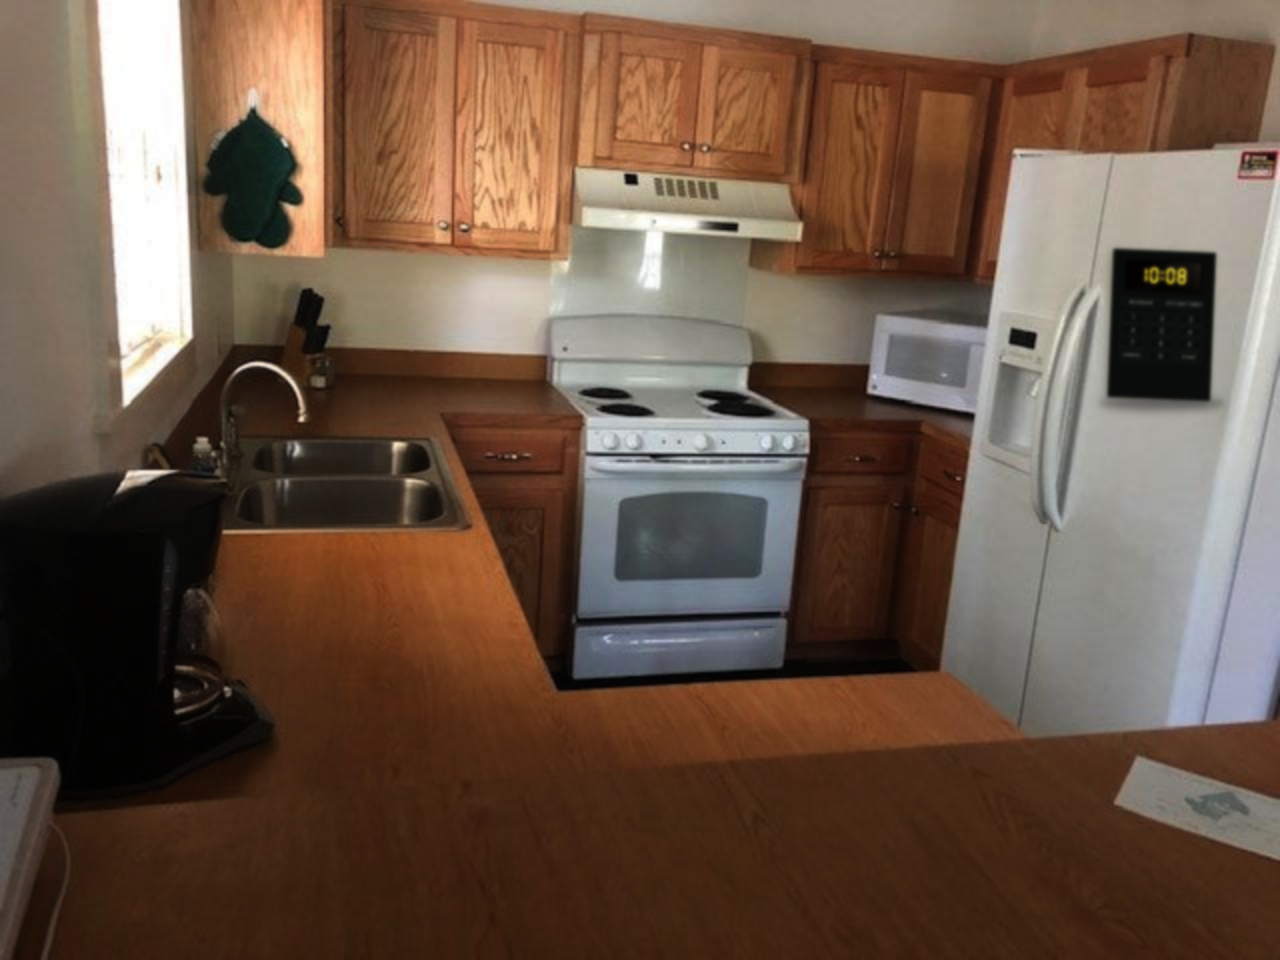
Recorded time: **10:08**
